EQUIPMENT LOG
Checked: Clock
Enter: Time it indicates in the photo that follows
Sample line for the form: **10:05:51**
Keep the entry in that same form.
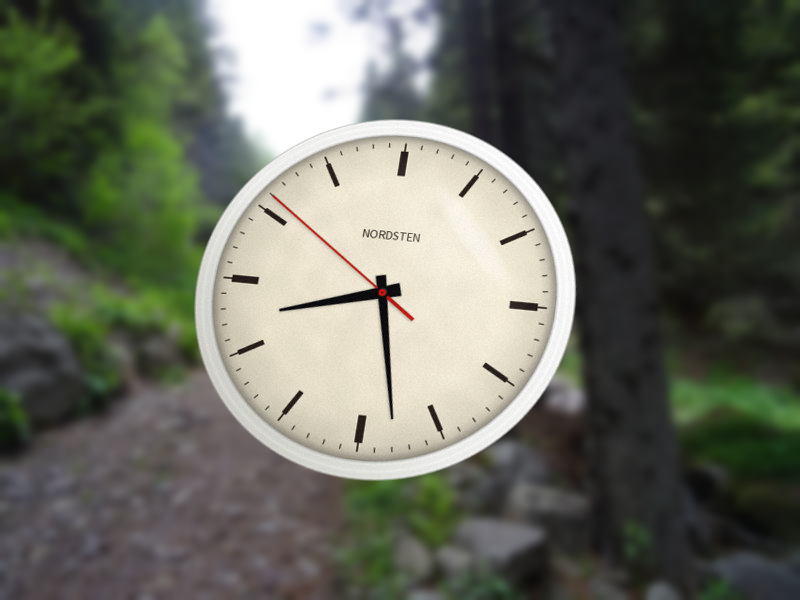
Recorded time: **8:27:51**
